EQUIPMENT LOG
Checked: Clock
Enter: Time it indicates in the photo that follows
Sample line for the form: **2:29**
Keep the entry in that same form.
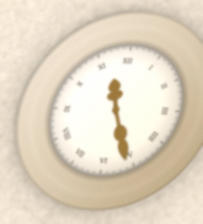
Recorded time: **11:26**
